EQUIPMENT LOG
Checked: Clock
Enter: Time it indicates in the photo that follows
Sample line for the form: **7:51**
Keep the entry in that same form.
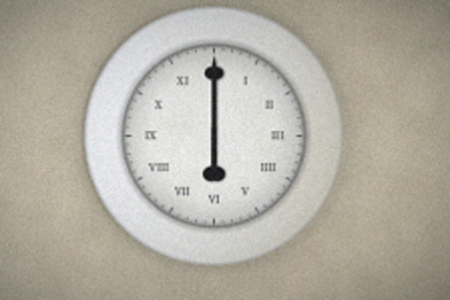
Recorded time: **6:00**
